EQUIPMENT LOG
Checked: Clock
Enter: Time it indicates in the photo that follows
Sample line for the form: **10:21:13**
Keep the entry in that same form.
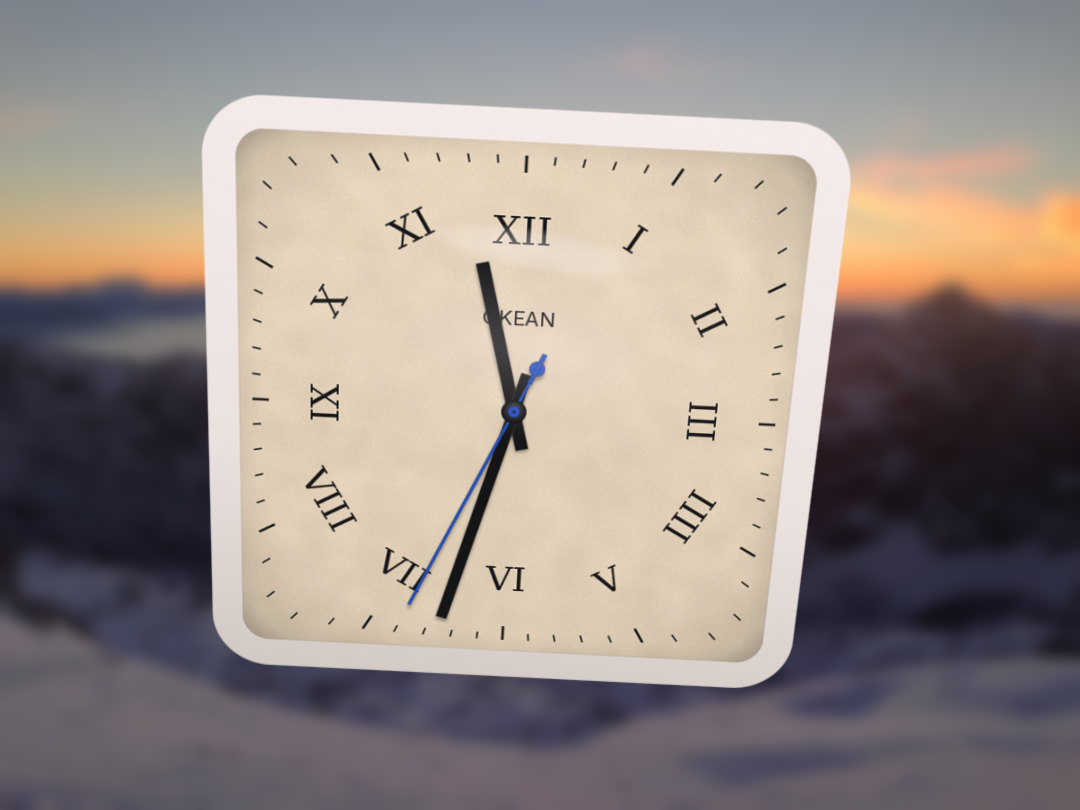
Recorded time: **11:32:34**
